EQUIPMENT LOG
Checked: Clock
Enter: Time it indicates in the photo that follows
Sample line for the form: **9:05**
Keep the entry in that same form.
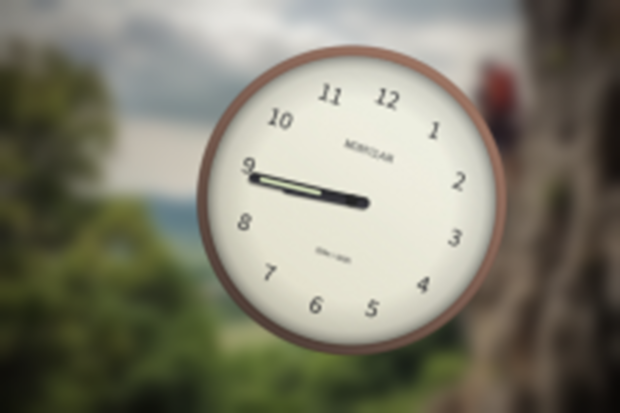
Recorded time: **8:44**
